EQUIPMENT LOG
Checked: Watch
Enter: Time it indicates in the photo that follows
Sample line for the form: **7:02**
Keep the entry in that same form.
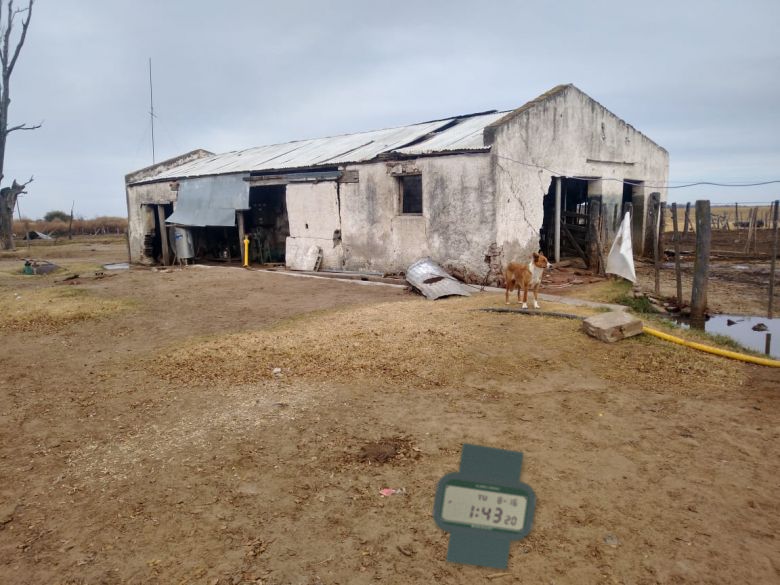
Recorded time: **1:43**
